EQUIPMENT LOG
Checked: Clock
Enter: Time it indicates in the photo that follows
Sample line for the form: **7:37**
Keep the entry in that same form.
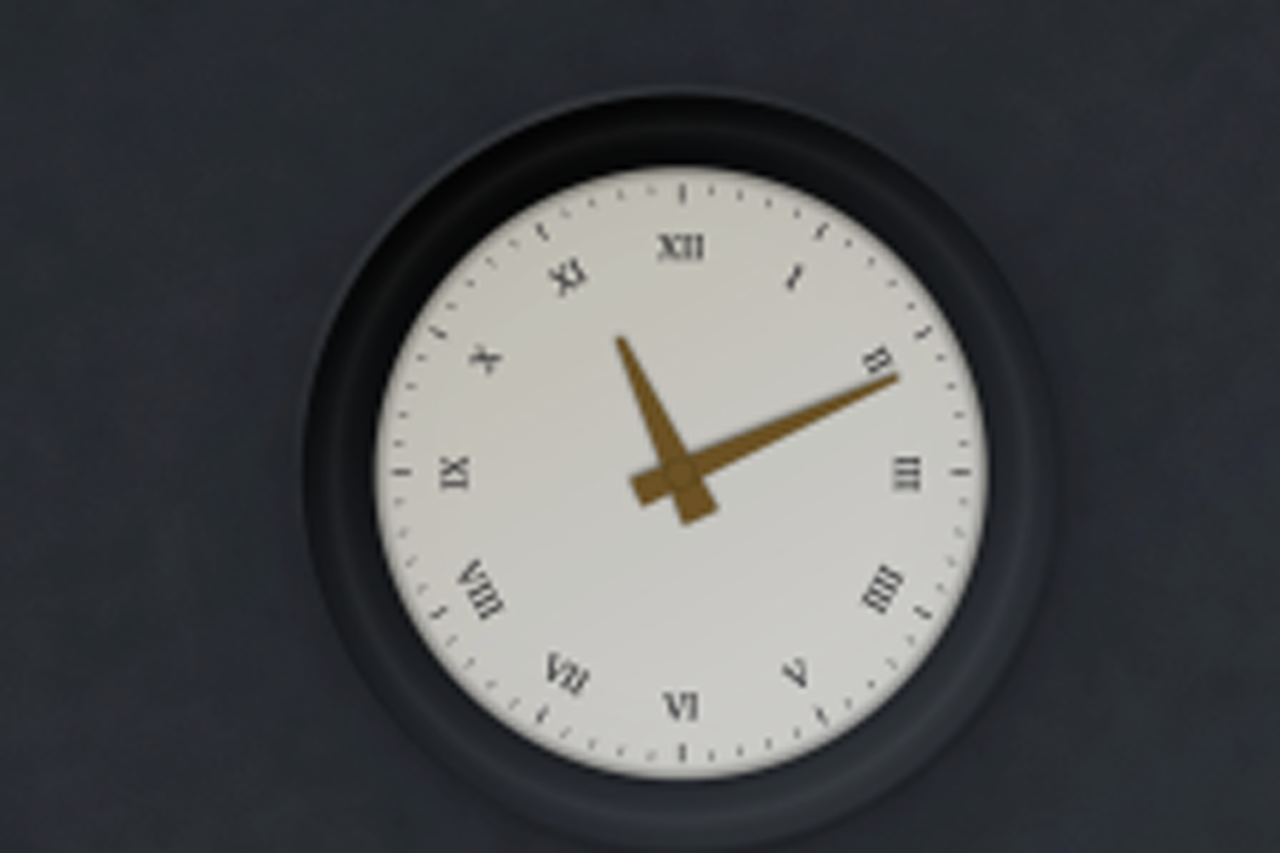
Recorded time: **11:11**
